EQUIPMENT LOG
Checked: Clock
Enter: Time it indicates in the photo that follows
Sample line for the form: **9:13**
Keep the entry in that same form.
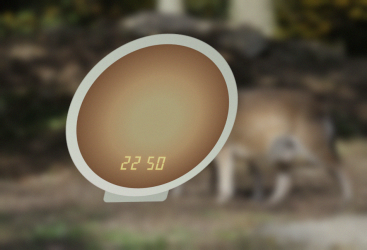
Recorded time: **22:50**
